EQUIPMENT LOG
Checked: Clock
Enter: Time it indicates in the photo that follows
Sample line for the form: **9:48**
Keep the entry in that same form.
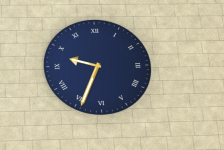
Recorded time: **9:34**
